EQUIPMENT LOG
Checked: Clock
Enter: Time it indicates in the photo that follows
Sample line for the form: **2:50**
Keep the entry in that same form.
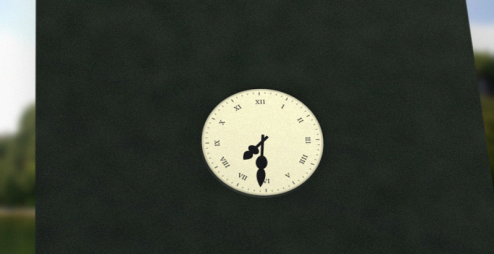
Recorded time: **7:31**
